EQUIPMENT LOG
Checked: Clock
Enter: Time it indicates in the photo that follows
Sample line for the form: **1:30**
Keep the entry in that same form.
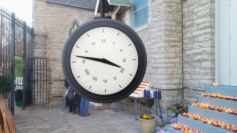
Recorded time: **3:47**
